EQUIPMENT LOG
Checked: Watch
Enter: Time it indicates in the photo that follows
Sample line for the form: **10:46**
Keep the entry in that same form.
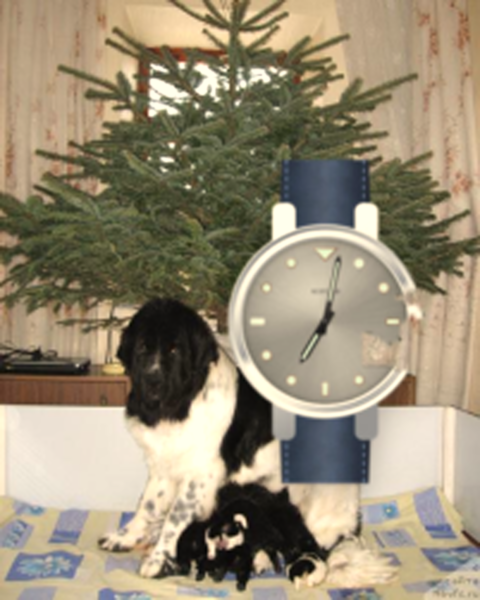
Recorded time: **7:02**
